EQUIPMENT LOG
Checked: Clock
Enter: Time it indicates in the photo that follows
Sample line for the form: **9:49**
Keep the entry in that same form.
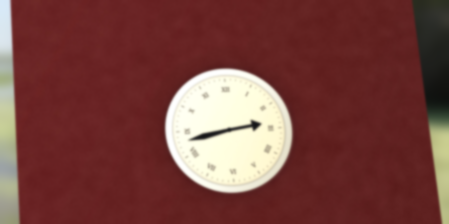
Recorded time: **2:43**
